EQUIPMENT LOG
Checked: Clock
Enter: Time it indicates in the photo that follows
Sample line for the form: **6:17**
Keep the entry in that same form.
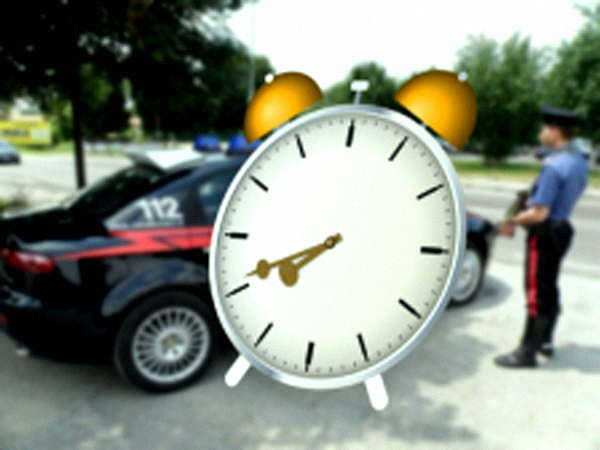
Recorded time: **7:41**
